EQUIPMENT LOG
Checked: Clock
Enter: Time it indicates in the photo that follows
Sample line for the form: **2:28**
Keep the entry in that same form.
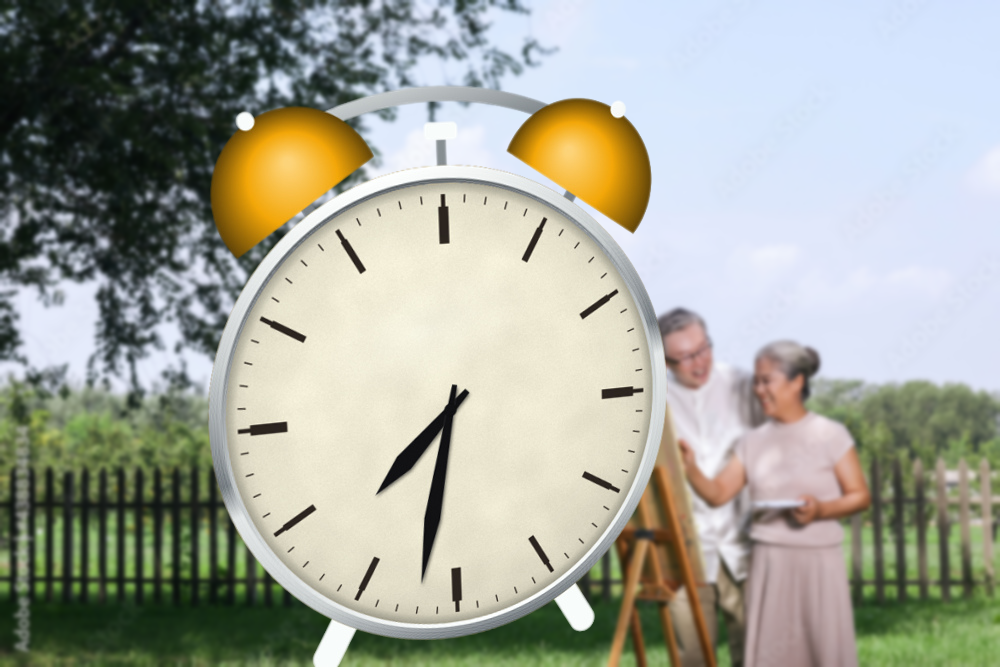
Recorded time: **7:32**
